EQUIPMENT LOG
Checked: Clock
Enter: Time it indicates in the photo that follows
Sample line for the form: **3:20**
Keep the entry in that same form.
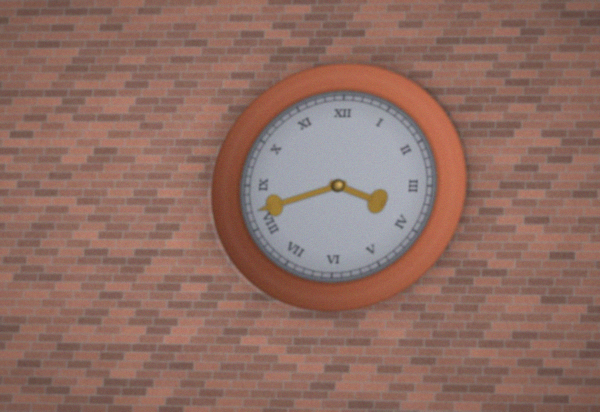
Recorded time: **3:42**
